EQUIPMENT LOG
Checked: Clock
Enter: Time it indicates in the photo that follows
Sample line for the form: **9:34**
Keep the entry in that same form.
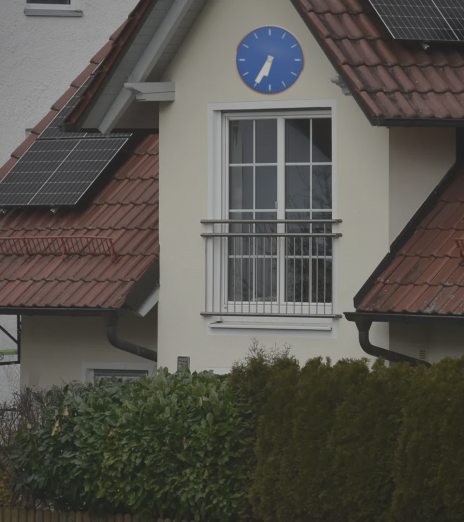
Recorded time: **6:35**
